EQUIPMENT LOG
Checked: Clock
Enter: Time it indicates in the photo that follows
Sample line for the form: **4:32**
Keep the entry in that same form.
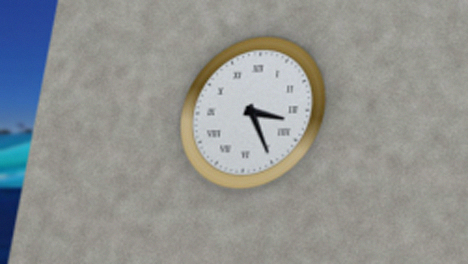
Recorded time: **3:25**
